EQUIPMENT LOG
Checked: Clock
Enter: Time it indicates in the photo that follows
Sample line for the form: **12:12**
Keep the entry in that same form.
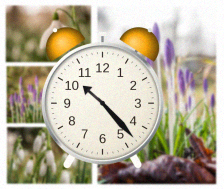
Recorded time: **10:23**
